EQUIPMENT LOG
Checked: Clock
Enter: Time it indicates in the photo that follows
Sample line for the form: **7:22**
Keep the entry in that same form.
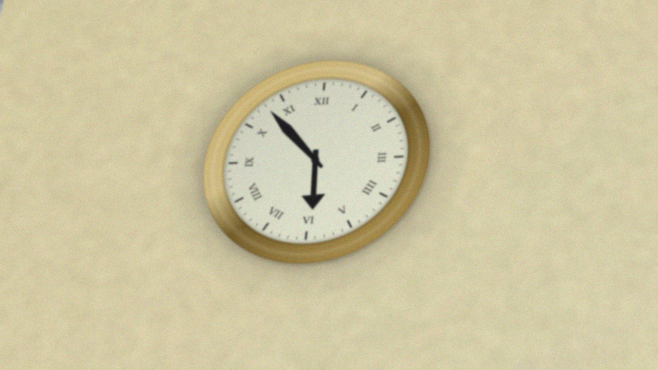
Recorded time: **5:53**
